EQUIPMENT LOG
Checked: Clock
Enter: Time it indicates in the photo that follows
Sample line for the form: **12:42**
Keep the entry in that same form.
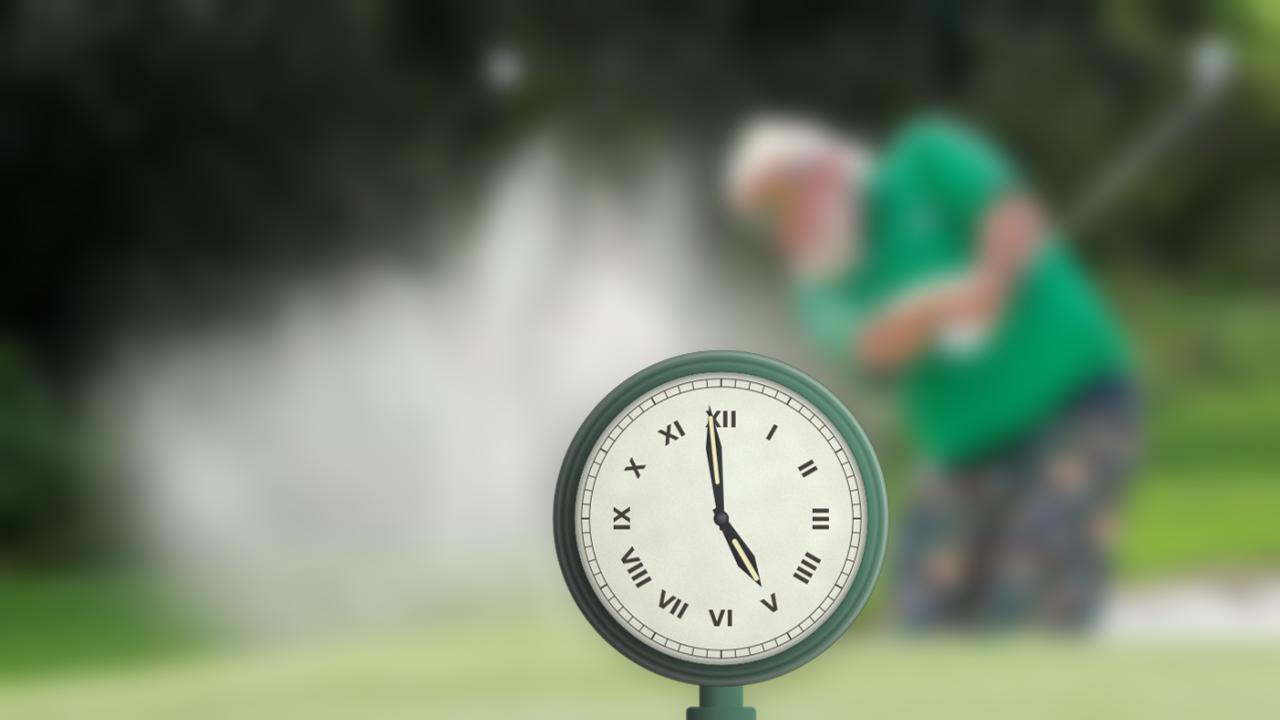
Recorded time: **4:59**
